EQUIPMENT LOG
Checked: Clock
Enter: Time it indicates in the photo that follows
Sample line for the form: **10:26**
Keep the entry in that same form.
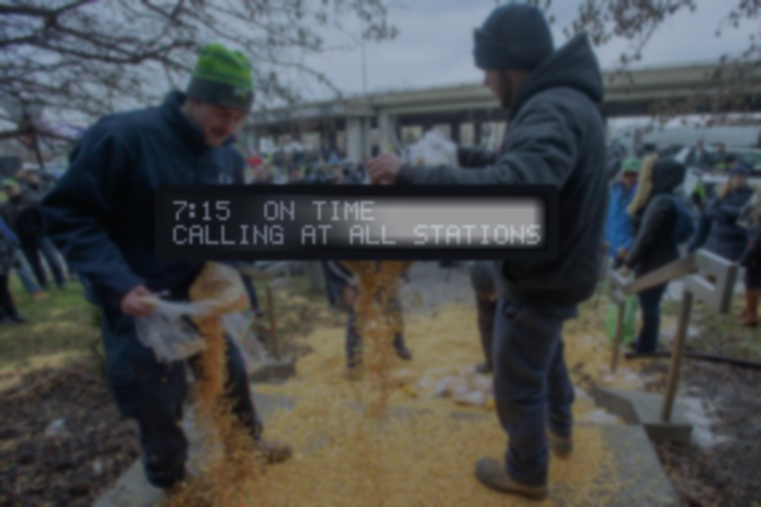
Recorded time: **7:15**
